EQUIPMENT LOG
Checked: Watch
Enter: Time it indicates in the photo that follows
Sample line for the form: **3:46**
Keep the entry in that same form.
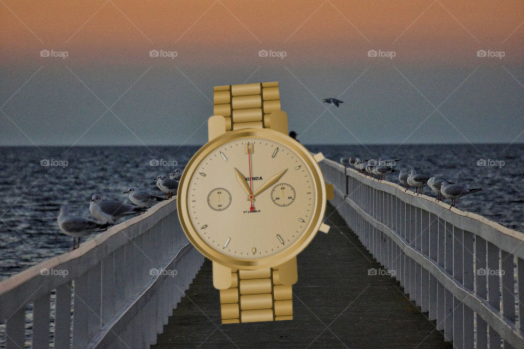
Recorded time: **11:09**
